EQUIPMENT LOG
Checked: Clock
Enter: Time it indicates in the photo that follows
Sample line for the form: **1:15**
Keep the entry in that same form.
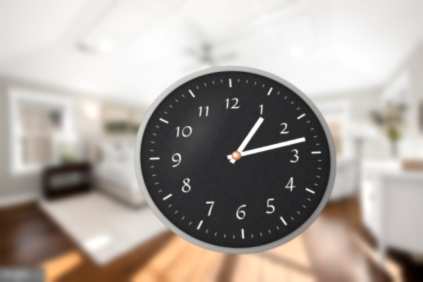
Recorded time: **1:13**
